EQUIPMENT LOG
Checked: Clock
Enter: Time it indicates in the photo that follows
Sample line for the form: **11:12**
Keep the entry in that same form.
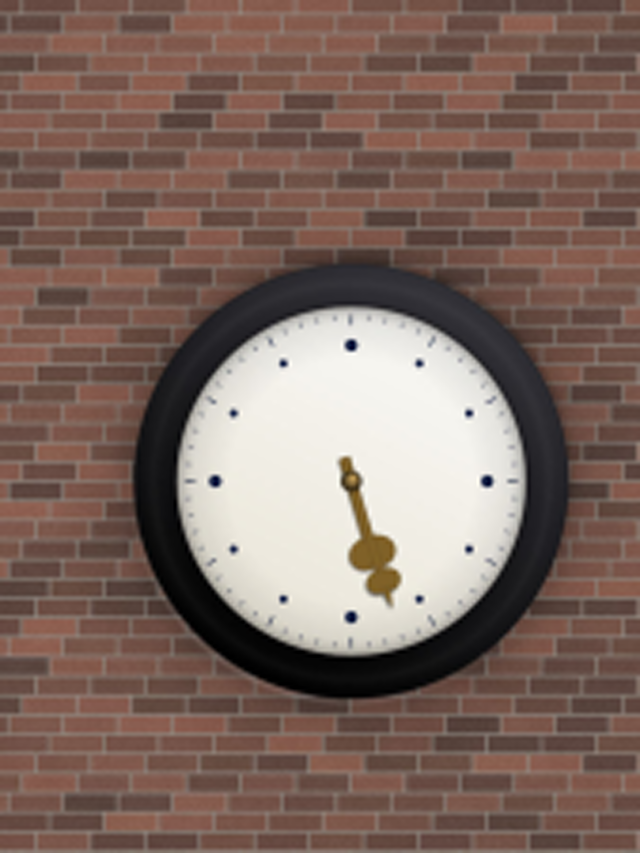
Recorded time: **5:27**
